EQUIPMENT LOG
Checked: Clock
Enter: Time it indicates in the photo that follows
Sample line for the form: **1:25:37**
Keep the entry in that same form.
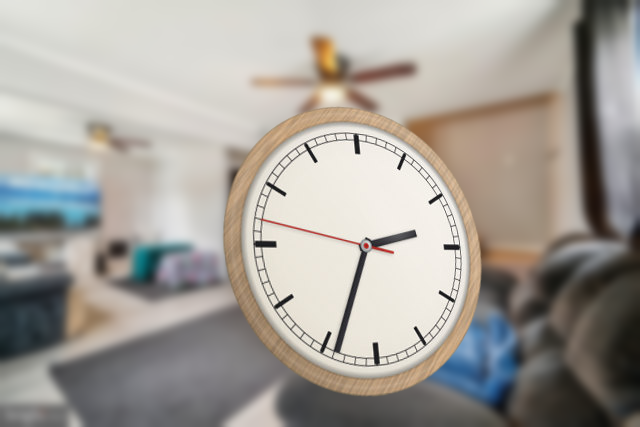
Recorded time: **2:33:47**
